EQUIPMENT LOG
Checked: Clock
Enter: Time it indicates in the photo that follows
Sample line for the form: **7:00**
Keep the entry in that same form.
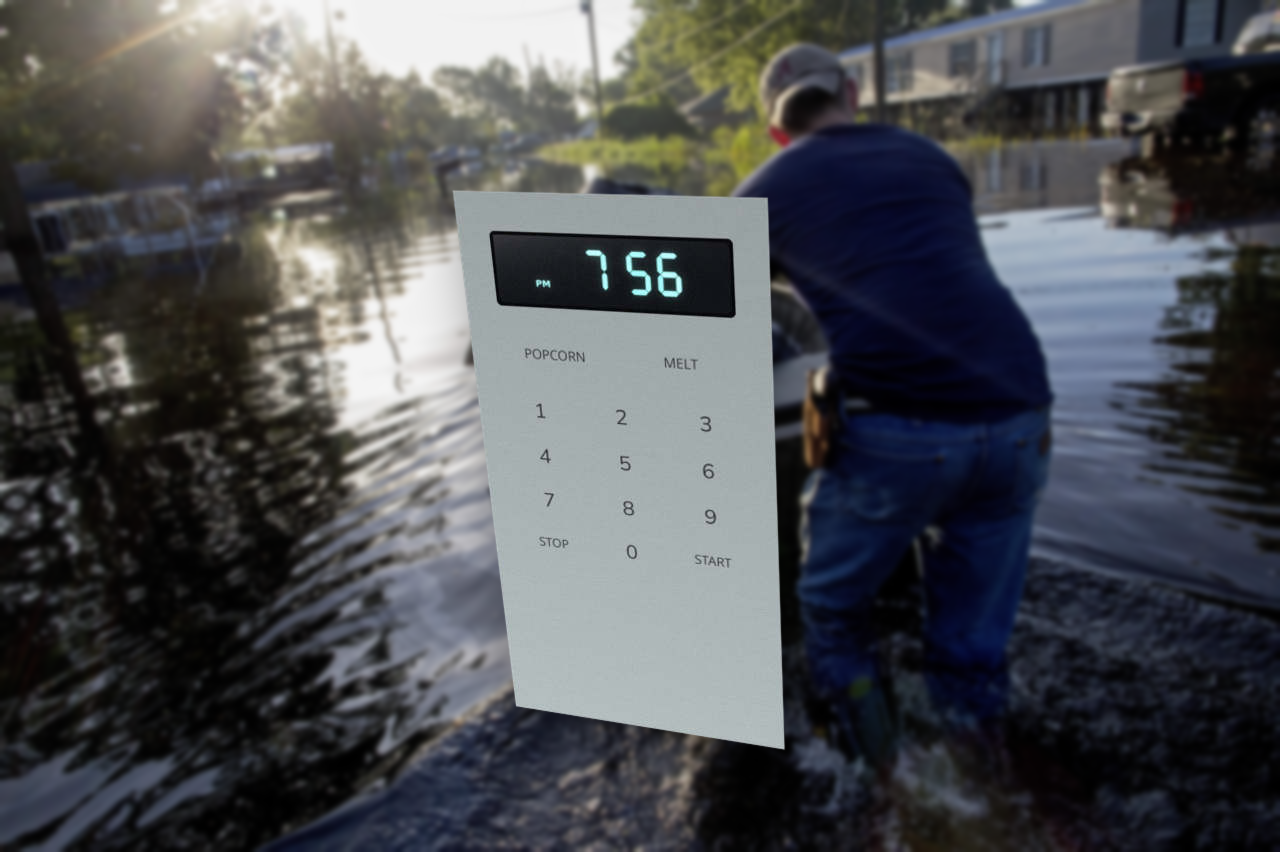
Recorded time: **7:56**
